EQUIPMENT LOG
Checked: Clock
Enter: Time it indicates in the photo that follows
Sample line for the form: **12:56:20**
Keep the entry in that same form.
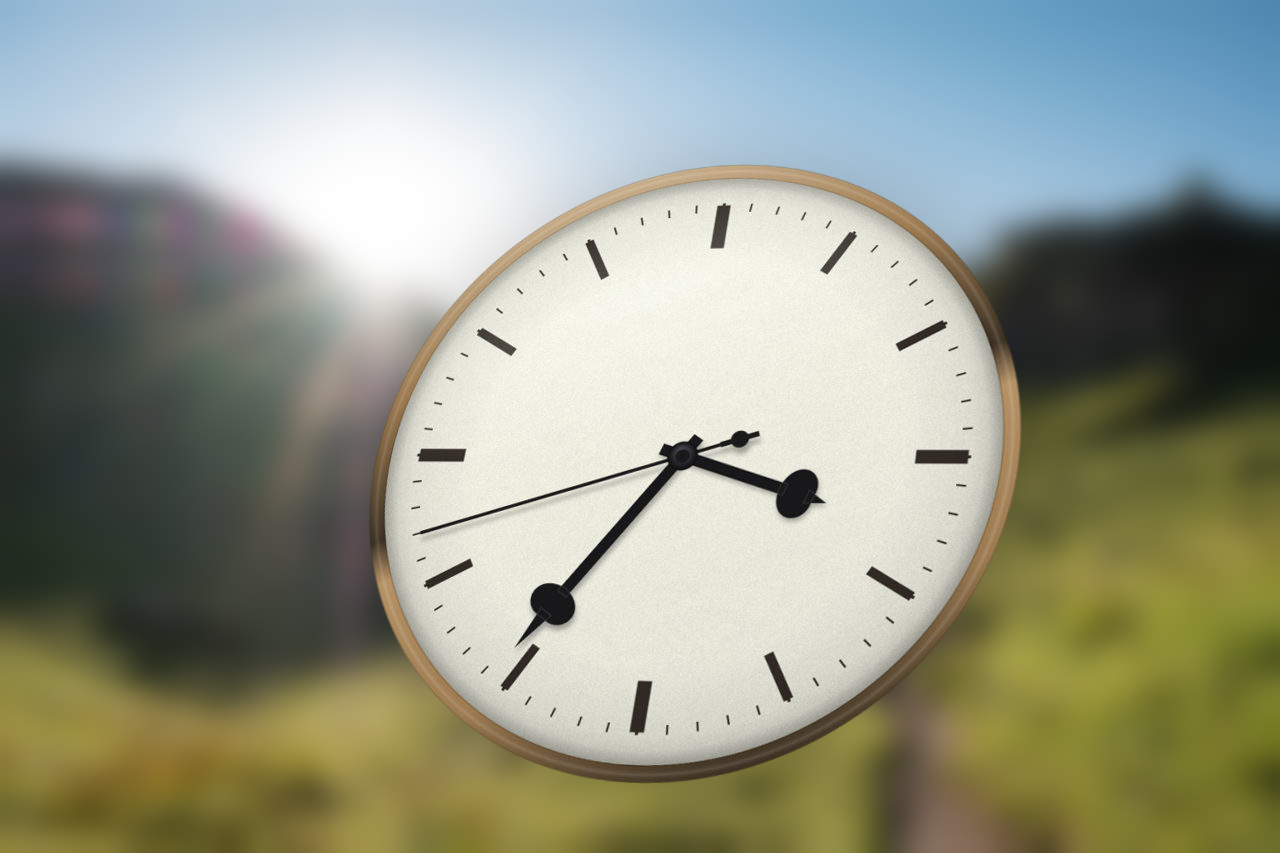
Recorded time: **3:35:42**
